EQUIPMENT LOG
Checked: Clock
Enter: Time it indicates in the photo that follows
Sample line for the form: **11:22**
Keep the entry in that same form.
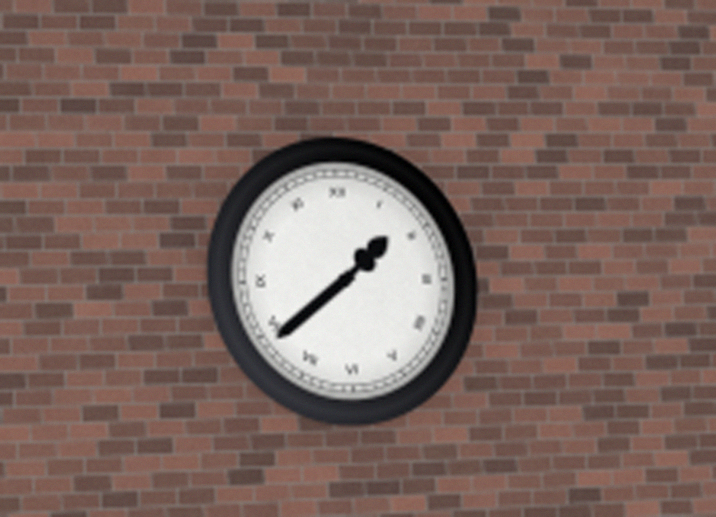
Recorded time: **1:39**
